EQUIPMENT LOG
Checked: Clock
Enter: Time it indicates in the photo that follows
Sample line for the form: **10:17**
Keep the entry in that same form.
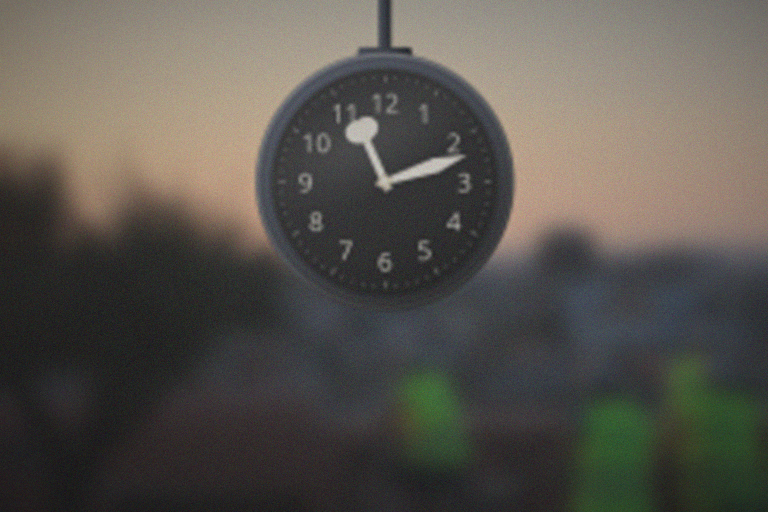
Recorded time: **11:12**
